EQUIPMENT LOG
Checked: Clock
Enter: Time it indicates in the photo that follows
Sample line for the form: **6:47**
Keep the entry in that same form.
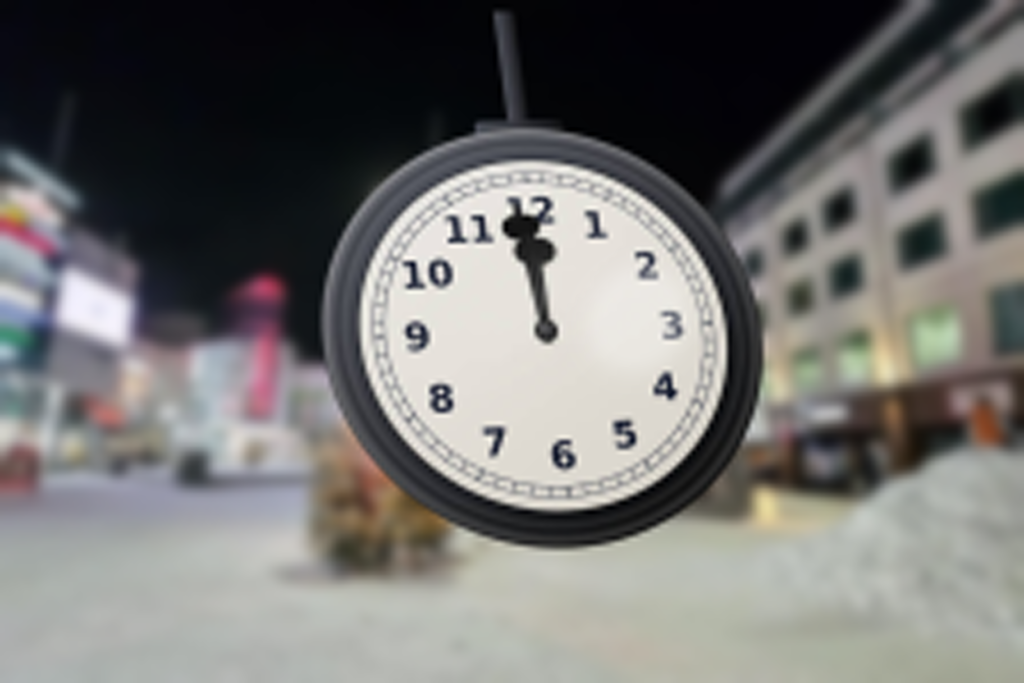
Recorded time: **11:59**
